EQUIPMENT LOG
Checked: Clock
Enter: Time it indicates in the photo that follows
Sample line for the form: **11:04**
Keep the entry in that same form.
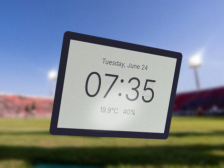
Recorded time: **7:35**
